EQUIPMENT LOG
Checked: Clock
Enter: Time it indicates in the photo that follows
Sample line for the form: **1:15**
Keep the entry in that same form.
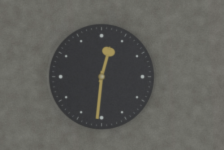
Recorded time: **12:31**
